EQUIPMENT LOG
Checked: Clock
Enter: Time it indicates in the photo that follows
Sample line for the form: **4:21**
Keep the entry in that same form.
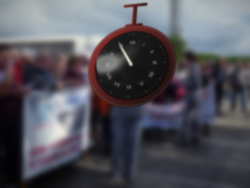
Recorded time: **10:55**
